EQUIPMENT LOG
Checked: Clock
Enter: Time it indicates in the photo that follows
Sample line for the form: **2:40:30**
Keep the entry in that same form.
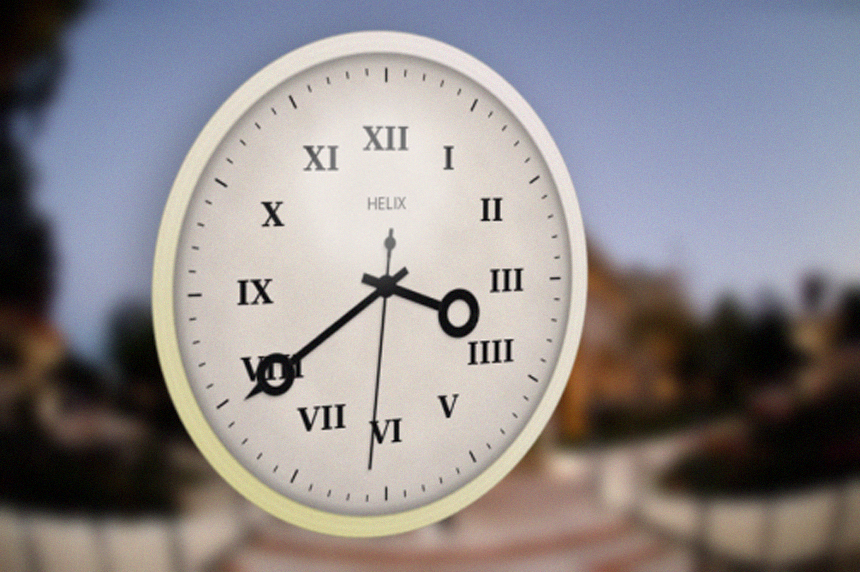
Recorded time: **3:39:31**
